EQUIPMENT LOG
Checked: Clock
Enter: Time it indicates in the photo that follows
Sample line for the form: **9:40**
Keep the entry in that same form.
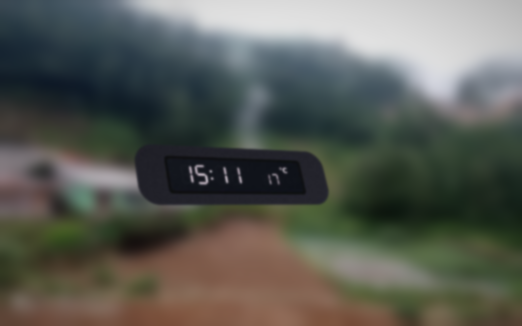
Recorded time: **15:11**
